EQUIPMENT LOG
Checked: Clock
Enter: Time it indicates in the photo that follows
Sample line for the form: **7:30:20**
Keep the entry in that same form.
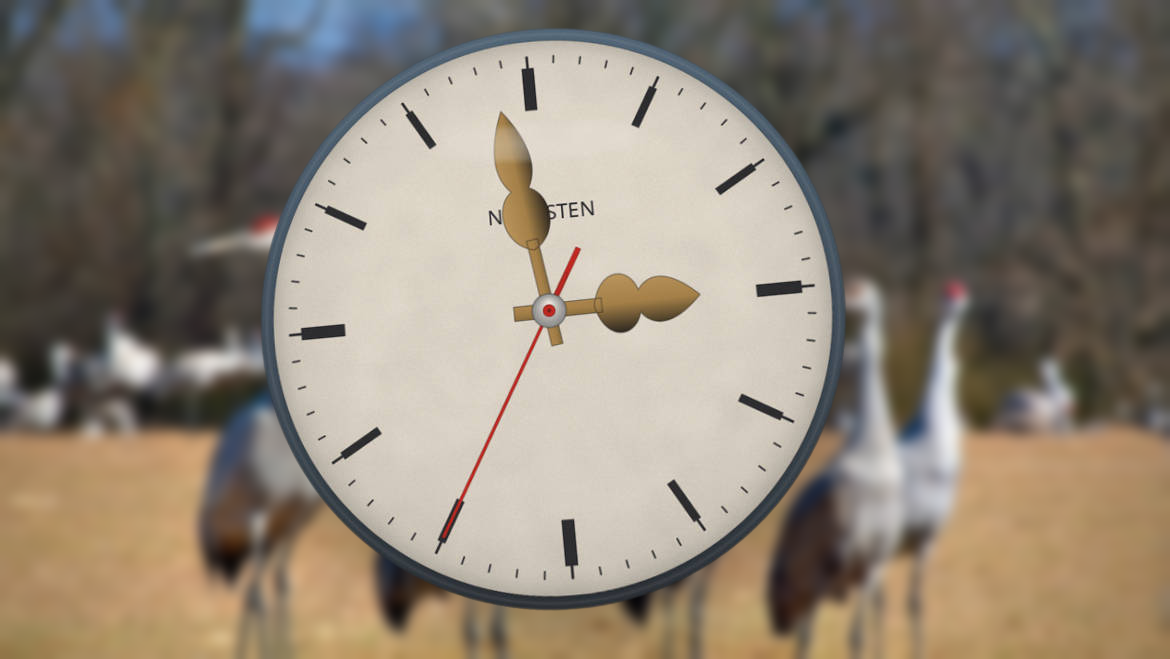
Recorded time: **2:58:35**
